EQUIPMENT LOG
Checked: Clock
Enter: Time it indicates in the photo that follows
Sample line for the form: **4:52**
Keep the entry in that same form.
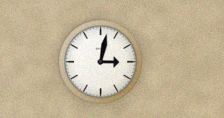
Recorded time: **3:02**
